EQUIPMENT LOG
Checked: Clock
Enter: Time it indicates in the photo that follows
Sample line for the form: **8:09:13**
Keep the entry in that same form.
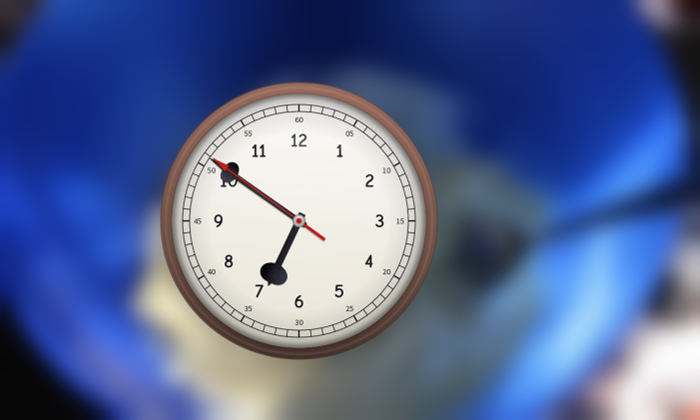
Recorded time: **6:50:51**
